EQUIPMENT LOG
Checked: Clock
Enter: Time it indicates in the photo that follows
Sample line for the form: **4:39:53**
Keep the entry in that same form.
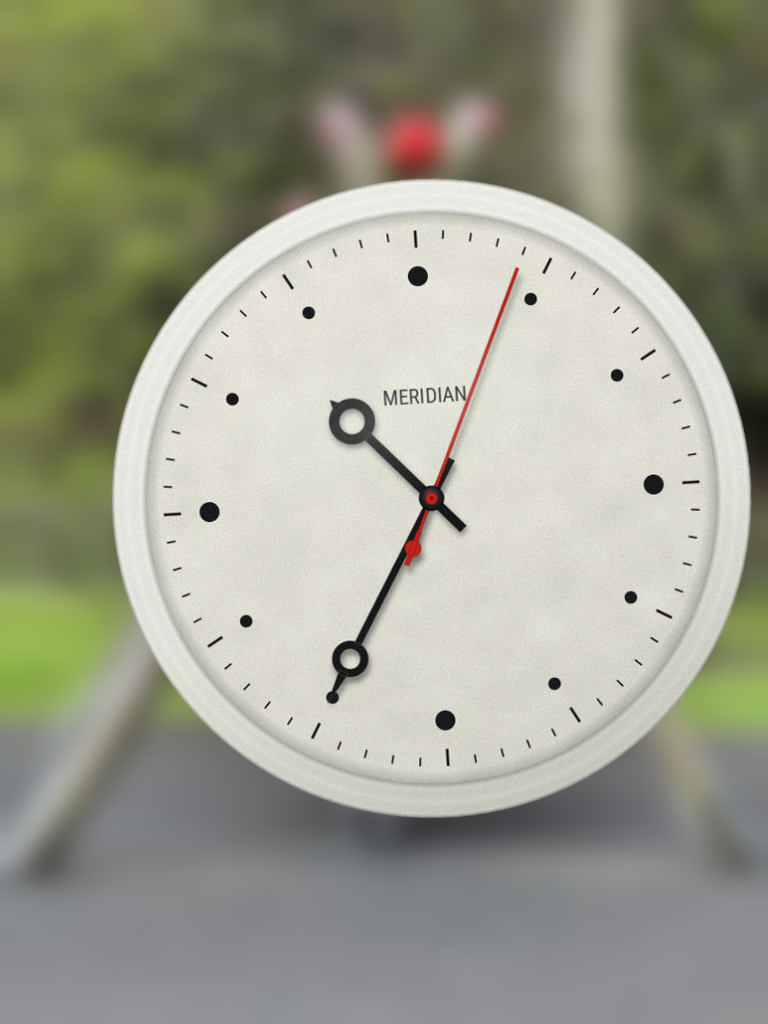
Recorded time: **10:35:04**
